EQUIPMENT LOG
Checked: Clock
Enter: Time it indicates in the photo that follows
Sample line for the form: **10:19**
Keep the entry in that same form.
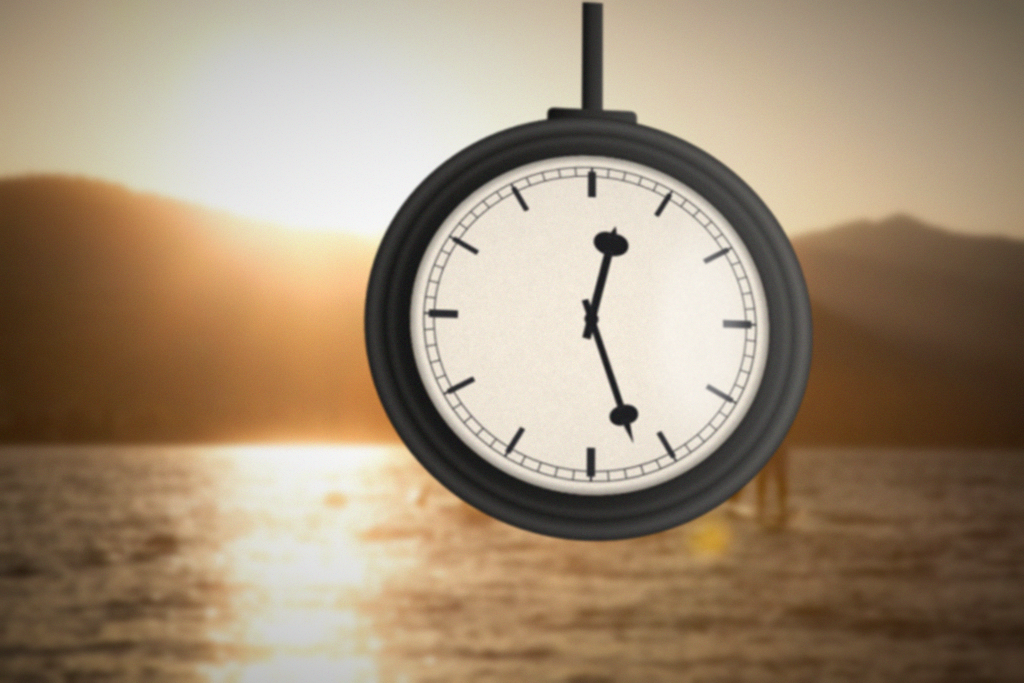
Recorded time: **12:27**
